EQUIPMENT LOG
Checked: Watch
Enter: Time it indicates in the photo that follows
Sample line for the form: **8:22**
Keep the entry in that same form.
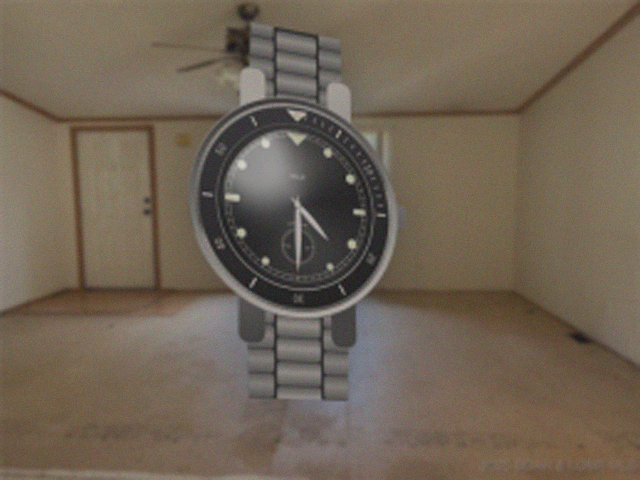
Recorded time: **4:30**
